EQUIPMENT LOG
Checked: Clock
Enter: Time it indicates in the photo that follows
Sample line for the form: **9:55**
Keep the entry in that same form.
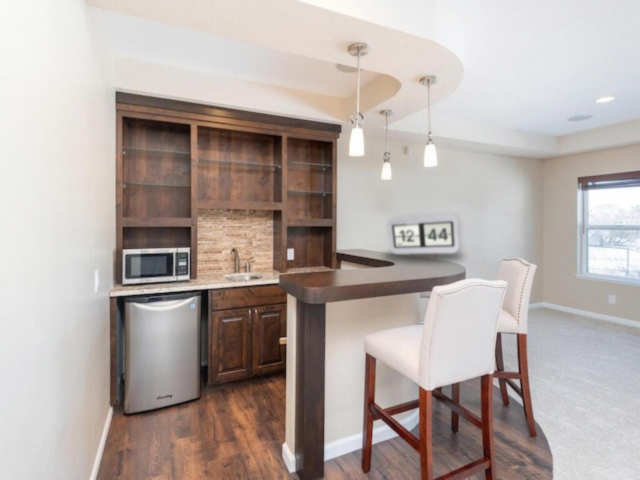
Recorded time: **12:44**
